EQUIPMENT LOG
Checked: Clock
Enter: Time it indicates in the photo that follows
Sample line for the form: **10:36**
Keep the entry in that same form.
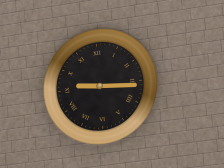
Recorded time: **9:16**
